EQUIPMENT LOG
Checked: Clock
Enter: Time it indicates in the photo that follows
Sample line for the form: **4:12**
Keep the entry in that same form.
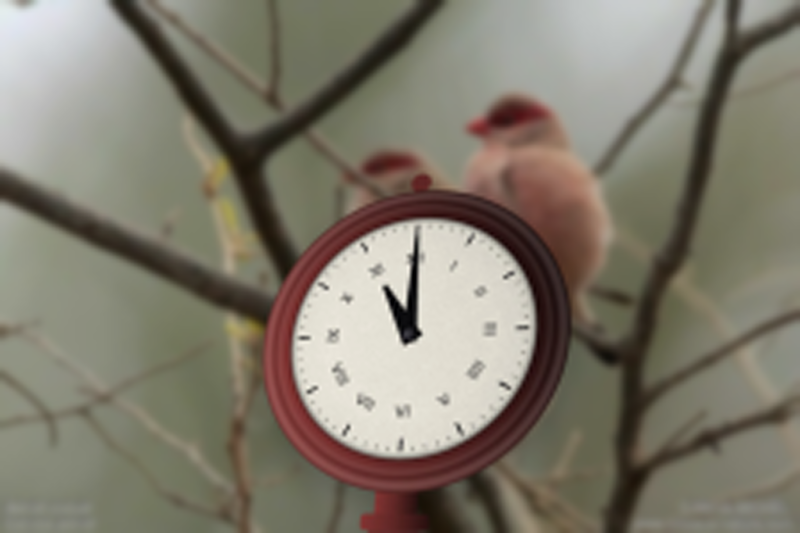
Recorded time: **11:00**
